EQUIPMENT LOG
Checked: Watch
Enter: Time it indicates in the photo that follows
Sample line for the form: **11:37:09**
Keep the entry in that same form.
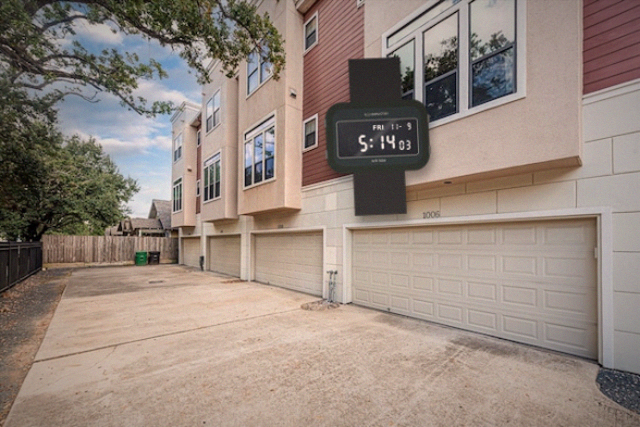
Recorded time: **5:14:03**
